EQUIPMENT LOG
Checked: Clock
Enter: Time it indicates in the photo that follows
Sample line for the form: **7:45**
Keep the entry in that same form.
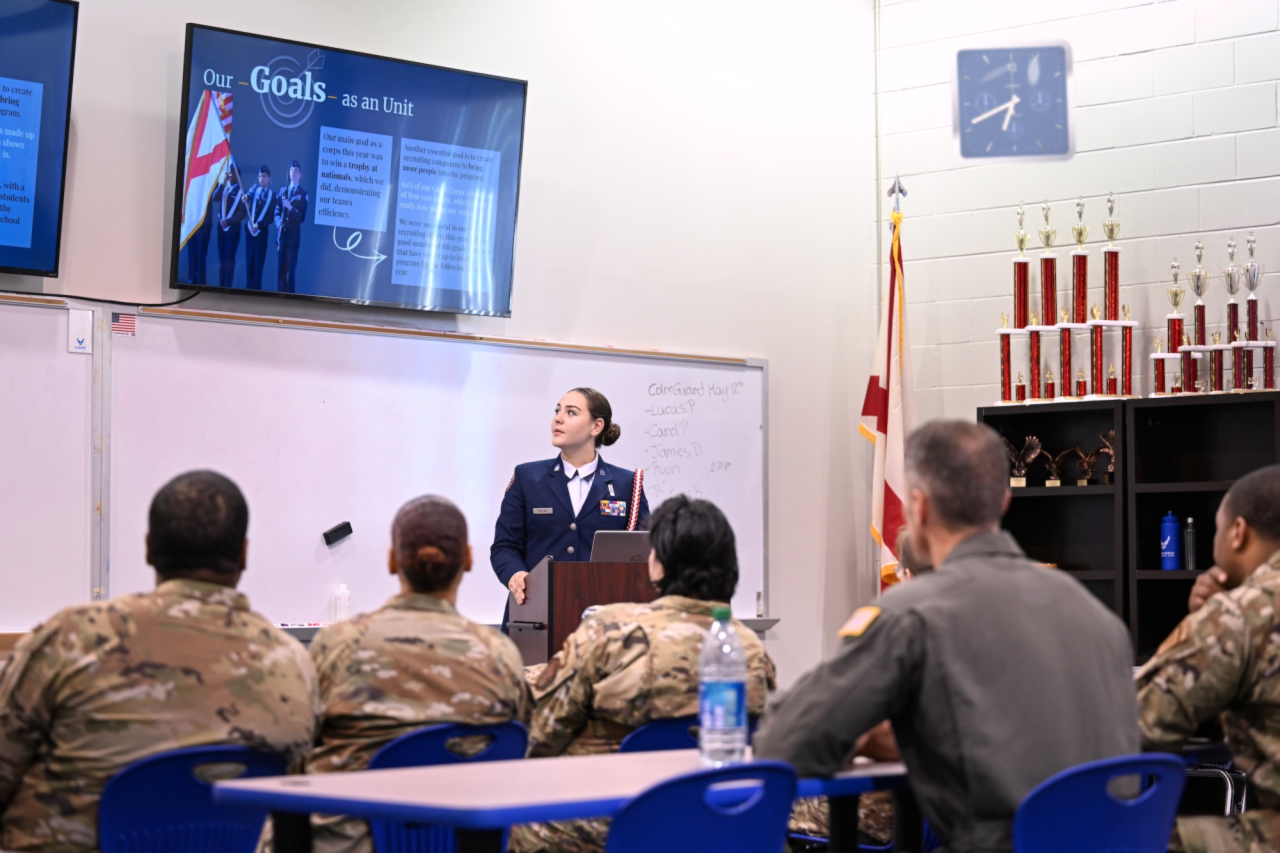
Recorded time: **6:41**
